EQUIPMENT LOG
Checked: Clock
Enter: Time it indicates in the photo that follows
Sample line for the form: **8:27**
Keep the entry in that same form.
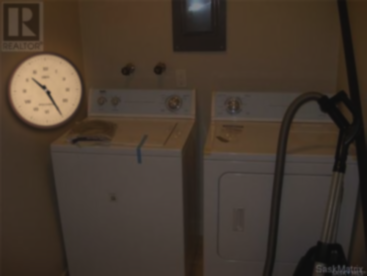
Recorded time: **10:25**
